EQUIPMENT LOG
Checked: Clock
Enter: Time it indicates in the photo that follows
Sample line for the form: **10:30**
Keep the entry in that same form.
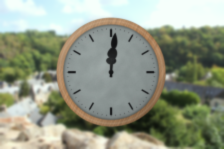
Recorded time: **12:01**
